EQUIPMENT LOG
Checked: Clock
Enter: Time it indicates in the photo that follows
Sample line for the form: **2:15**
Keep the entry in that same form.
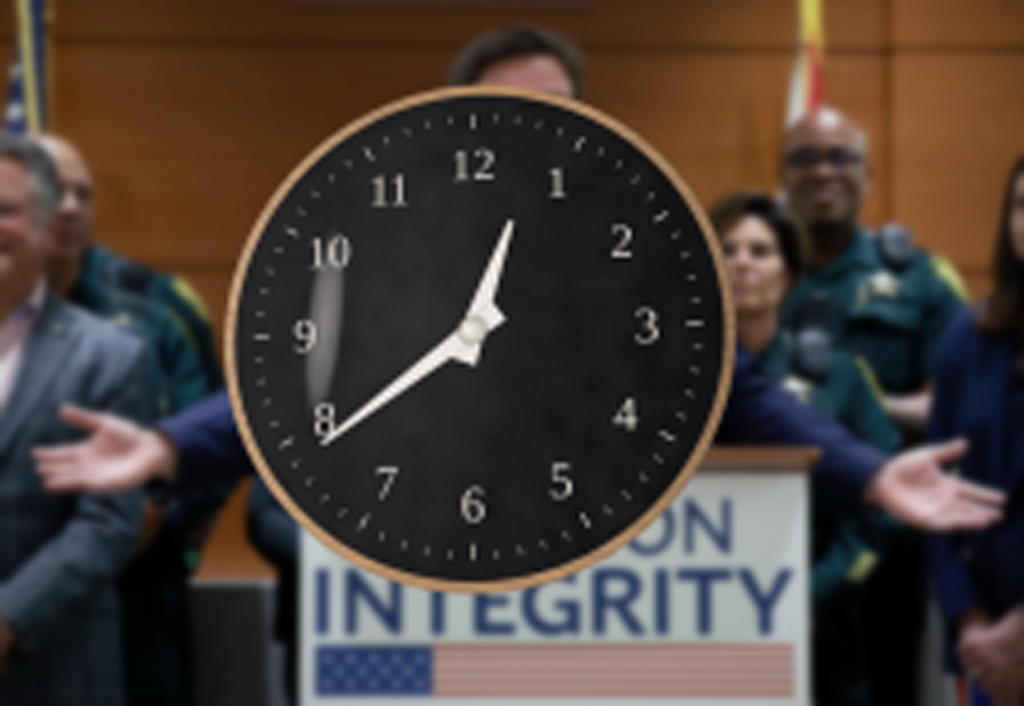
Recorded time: **12:39**
